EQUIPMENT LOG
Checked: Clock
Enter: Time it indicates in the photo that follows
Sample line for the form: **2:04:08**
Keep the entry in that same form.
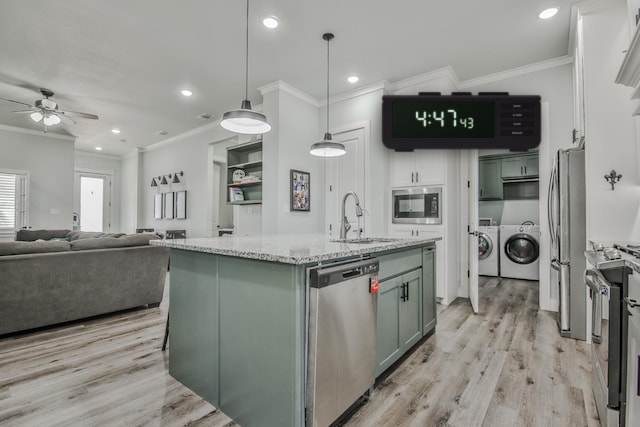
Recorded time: **4:47:43**
